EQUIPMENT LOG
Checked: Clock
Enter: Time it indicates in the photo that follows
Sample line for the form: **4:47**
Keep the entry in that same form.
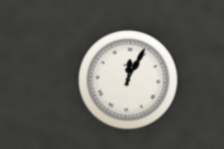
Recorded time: **12:04**
